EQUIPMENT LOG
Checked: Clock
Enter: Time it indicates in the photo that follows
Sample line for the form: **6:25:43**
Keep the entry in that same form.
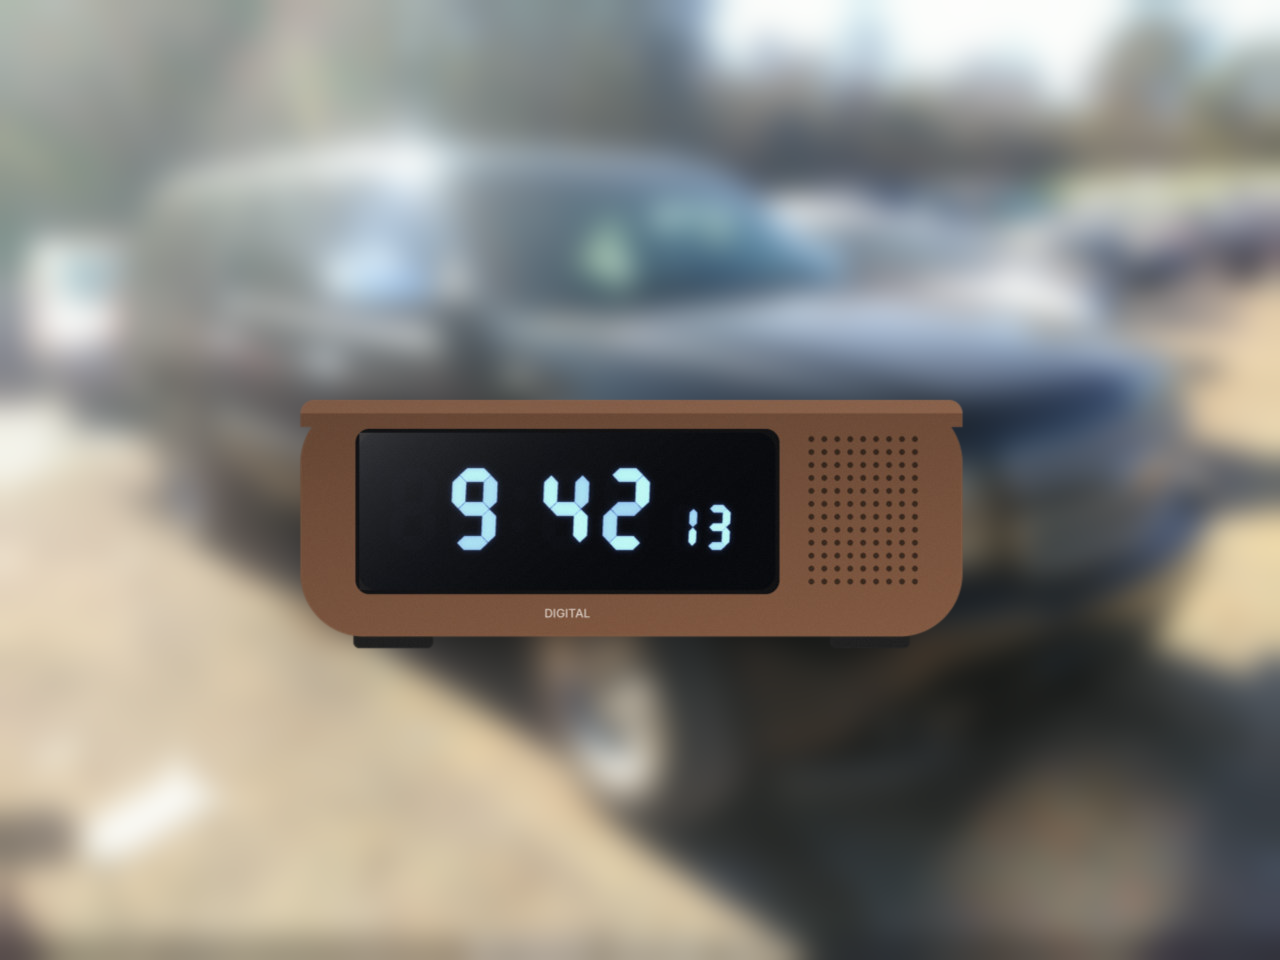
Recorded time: **9:42:13**
